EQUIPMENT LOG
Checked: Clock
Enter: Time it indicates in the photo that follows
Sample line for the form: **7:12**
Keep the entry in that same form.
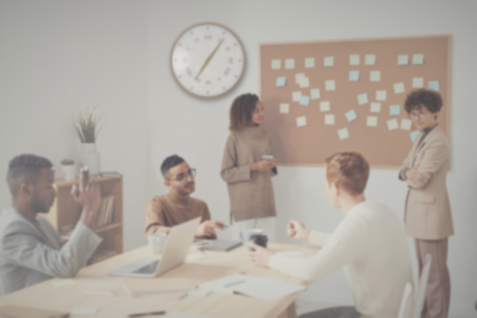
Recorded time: **7:06**
